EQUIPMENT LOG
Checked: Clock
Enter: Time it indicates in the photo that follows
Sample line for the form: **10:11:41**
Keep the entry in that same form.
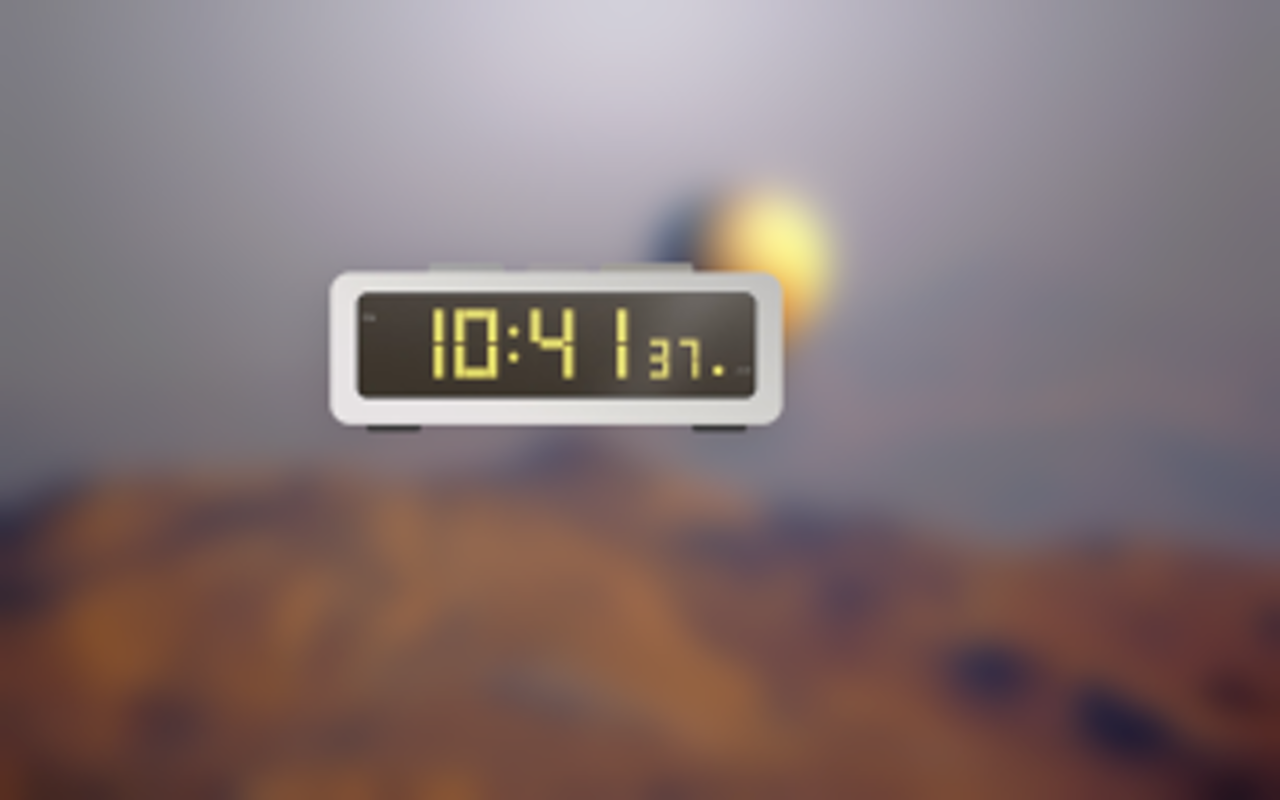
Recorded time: **10:41:37**
